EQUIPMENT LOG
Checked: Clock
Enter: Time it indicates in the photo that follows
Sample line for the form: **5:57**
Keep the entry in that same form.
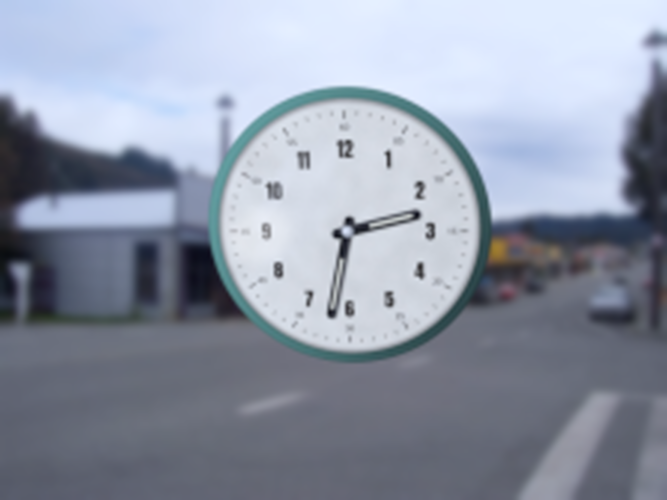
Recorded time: **2:32**
